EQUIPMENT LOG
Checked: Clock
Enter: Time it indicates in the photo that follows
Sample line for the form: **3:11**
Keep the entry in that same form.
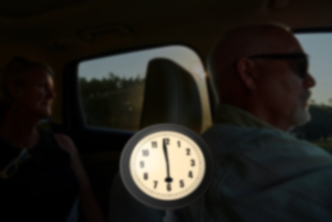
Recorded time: **5:59**
